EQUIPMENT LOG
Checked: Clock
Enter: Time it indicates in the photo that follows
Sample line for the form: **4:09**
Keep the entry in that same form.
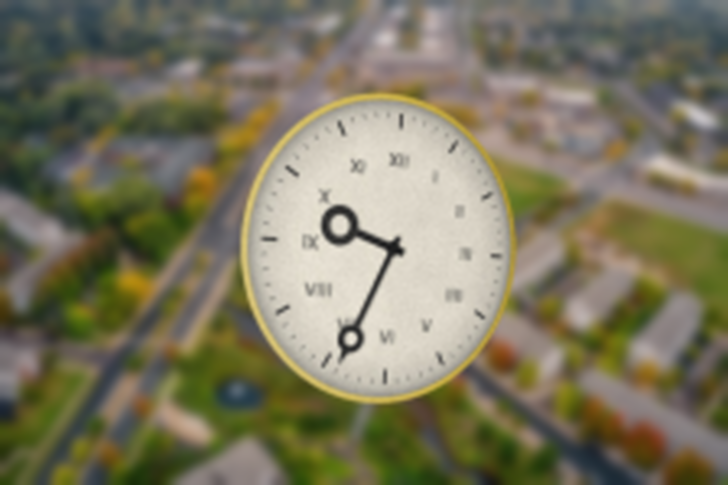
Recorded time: **9:34**
